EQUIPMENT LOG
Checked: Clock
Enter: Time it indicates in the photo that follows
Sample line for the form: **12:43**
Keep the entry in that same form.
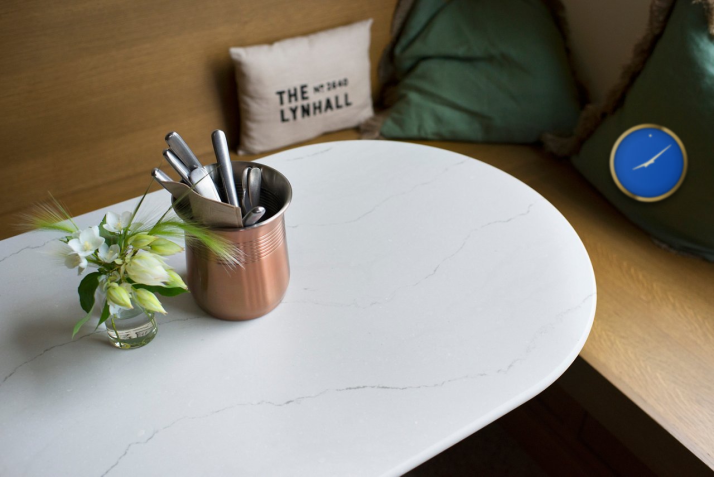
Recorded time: **8:08**
